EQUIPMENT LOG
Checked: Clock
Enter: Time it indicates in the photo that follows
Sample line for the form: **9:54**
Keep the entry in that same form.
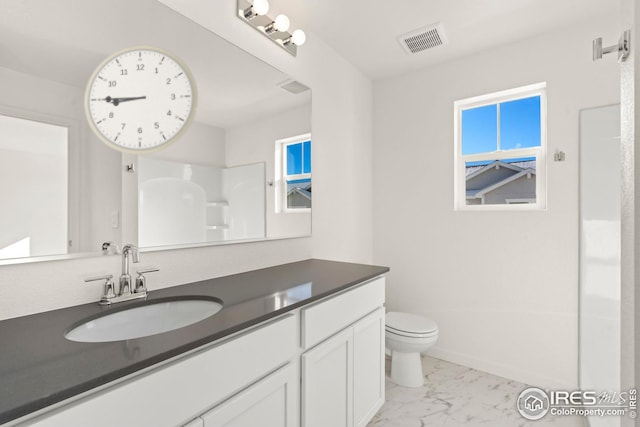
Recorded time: **8:45**
